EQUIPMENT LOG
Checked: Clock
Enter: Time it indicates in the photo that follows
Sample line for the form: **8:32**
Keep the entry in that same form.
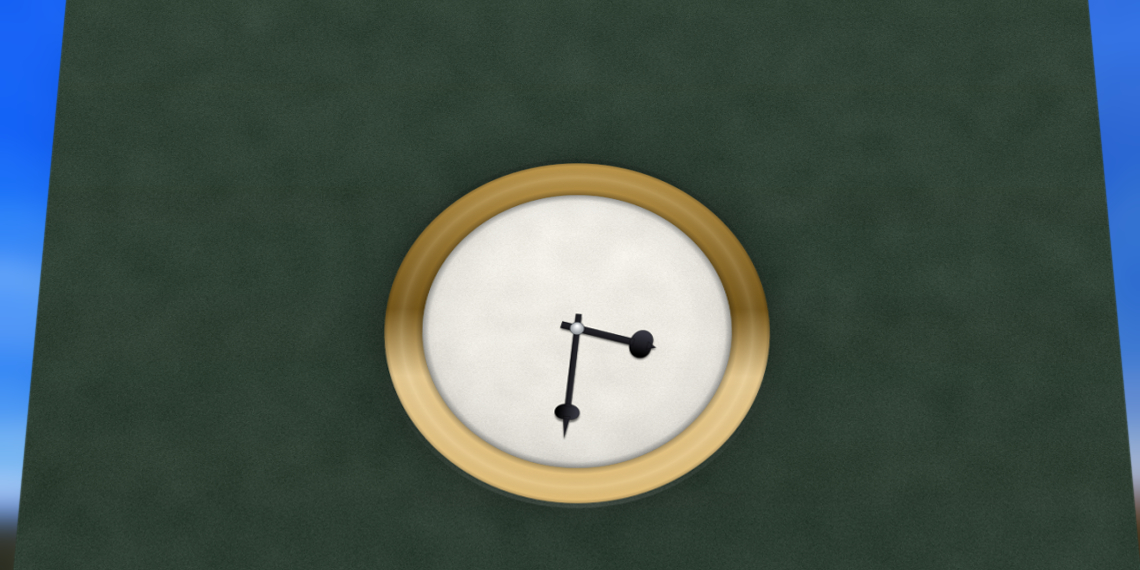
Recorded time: **3:31**
